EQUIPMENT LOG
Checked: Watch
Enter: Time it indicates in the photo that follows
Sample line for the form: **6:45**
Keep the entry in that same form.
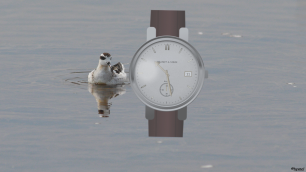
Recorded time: **10:28**
